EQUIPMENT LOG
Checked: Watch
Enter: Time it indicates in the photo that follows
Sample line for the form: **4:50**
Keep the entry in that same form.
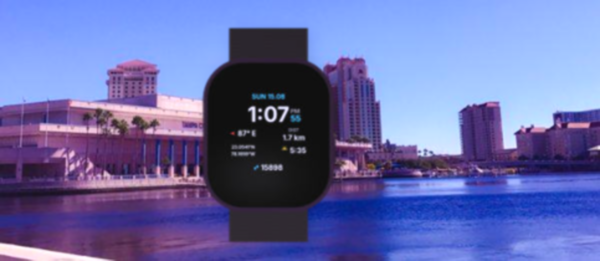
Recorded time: **1:07**
